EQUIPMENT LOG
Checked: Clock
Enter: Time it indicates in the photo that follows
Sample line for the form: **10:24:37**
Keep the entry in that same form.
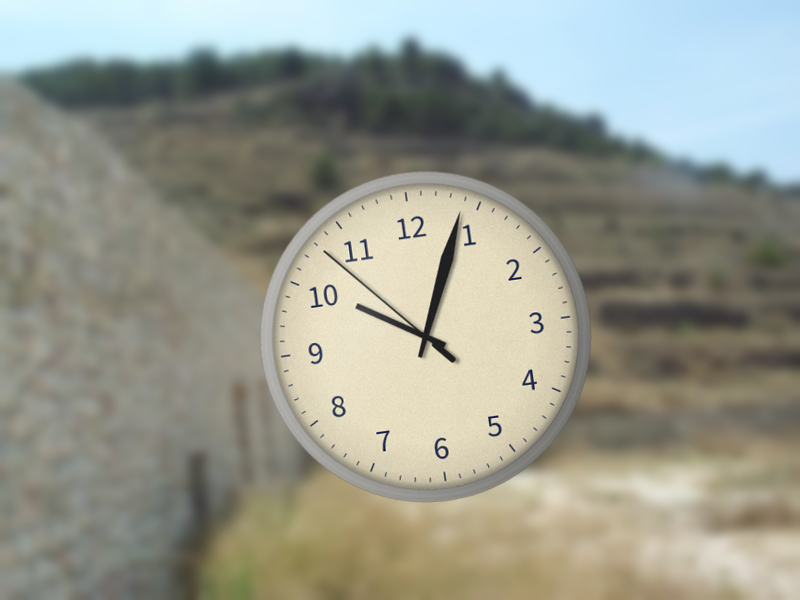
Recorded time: **10:03:53**
